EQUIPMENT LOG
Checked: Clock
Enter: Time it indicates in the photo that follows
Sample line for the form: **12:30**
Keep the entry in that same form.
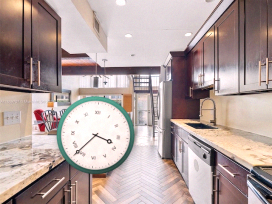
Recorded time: **3:37**
